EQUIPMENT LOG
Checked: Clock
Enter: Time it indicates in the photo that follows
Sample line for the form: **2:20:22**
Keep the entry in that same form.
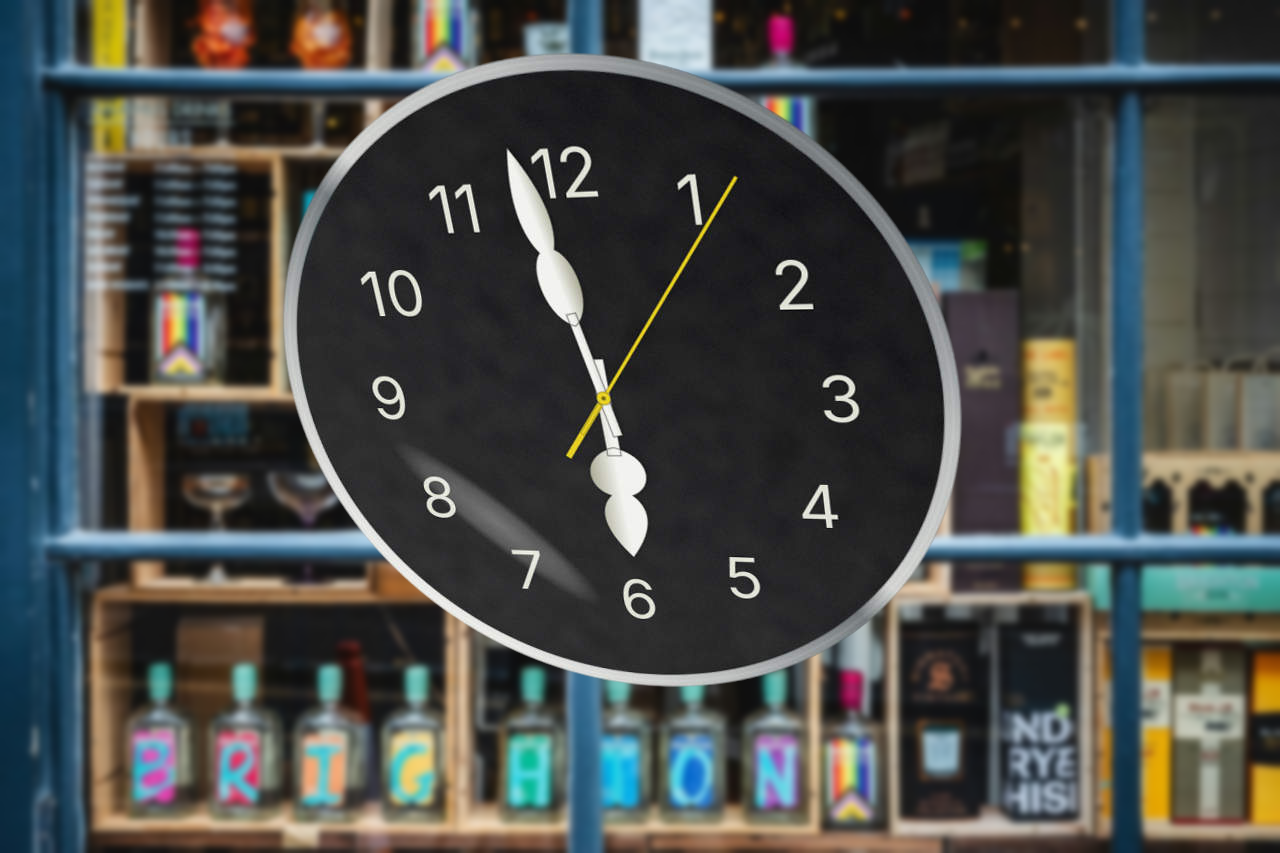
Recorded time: **5:58:06**
